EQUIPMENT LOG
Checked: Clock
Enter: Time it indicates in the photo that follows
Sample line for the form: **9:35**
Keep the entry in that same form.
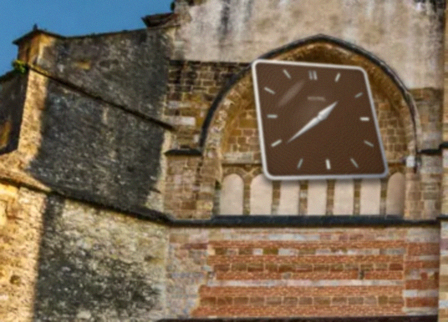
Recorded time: **1:39**
